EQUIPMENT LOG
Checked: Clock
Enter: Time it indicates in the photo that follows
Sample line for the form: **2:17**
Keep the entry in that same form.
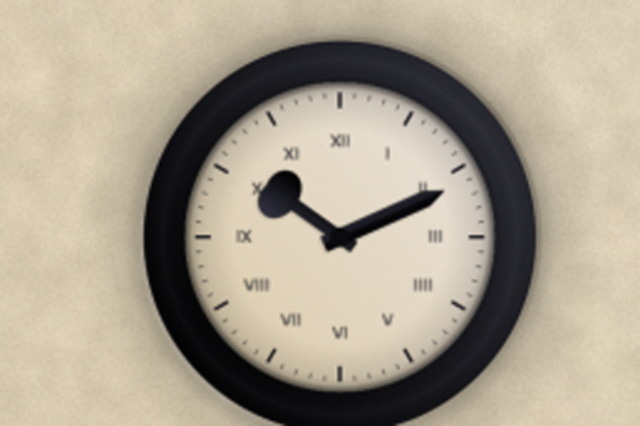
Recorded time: **10:11**
